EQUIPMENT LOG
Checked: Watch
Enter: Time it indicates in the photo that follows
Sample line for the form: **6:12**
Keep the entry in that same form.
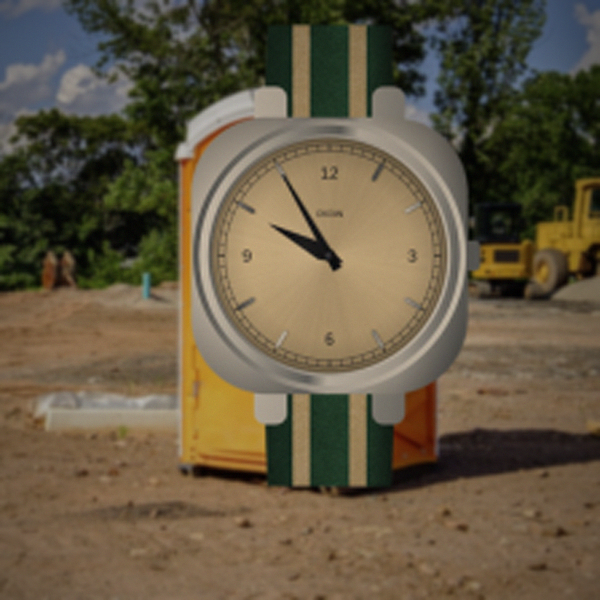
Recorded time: **9:55**
